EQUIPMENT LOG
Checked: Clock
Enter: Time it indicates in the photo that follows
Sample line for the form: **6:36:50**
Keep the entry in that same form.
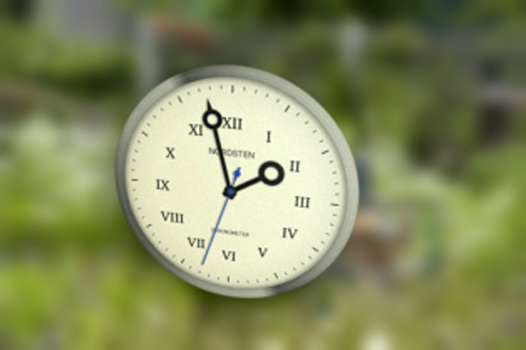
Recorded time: **1:57:33**
